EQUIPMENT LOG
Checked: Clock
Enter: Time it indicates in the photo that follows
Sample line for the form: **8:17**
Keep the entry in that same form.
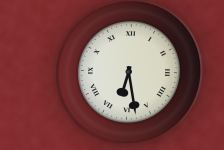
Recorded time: **6:28**
